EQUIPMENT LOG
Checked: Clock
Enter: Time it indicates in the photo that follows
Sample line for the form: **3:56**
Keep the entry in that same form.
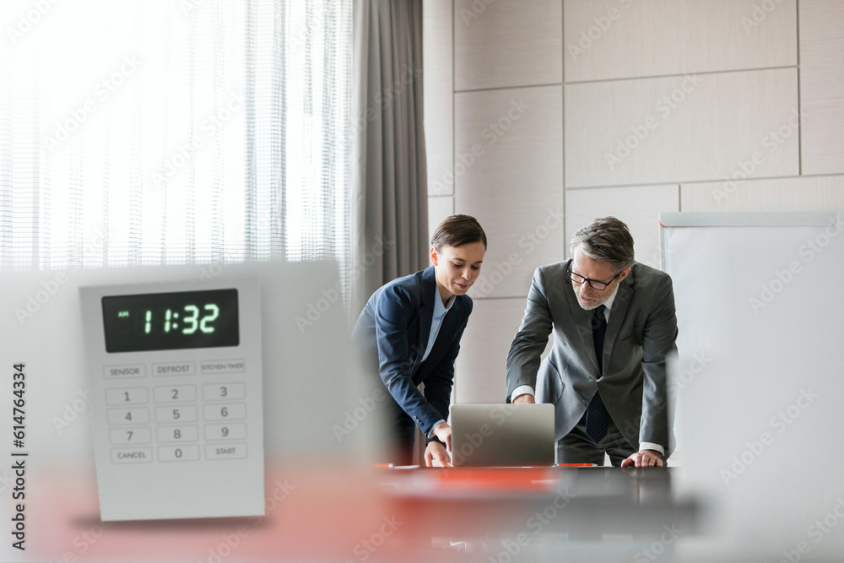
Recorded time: **11:32**
